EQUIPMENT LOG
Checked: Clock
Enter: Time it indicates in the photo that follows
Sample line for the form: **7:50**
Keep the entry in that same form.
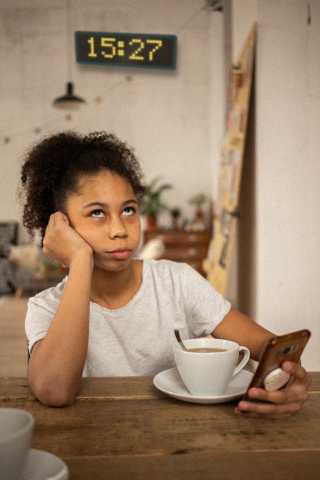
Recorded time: **15:27**
